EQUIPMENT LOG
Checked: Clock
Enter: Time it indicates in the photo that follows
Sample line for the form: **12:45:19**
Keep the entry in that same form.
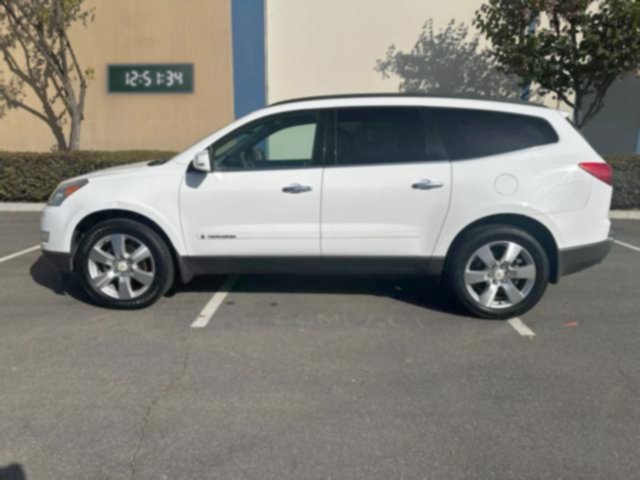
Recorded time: **12:51:34**
